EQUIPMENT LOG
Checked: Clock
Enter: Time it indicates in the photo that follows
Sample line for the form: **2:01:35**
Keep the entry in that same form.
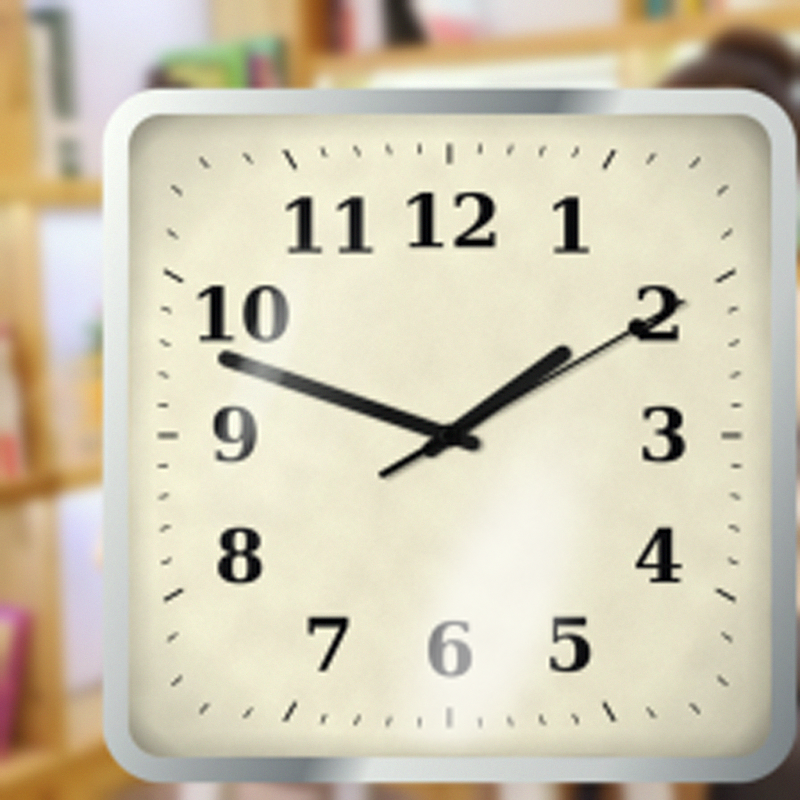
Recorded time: **1:48:10**
